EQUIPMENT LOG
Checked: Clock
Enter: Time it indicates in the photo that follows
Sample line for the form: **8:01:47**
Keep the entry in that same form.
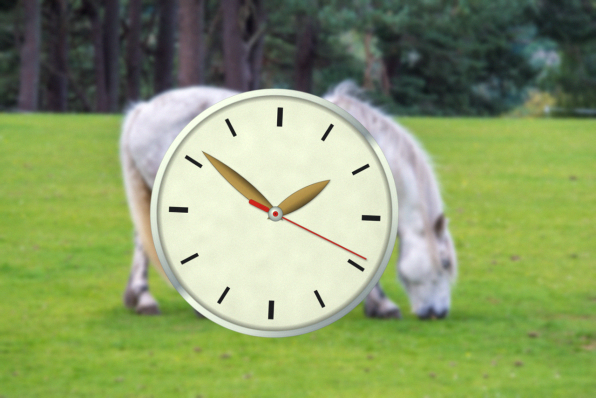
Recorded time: **1:51:19**
